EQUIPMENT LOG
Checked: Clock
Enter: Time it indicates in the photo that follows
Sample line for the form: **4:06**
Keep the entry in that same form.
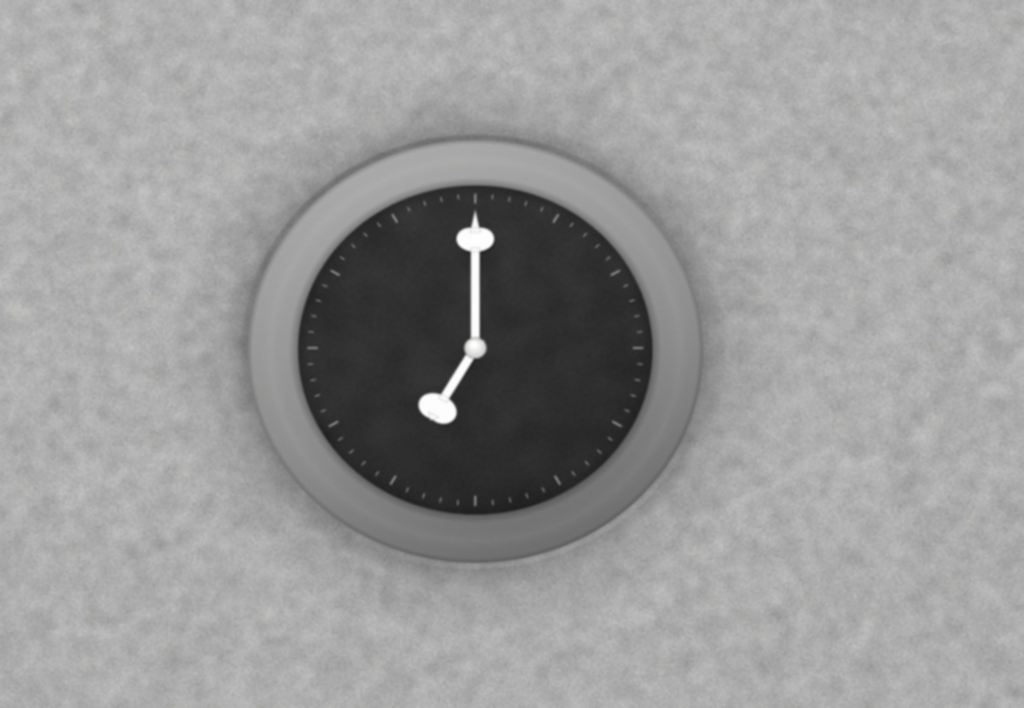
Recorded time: **7:00**
